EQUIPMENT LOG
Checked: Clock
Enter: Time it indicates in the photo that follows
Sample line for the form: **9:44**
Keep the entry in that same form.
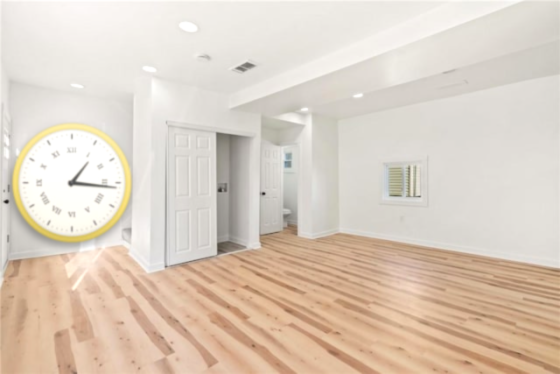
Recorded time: **1:16**
